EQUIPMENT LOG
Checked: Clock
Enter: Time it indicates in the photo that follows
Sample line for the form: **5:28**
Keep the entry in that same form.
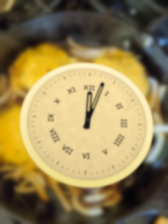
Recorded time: **12:03**
